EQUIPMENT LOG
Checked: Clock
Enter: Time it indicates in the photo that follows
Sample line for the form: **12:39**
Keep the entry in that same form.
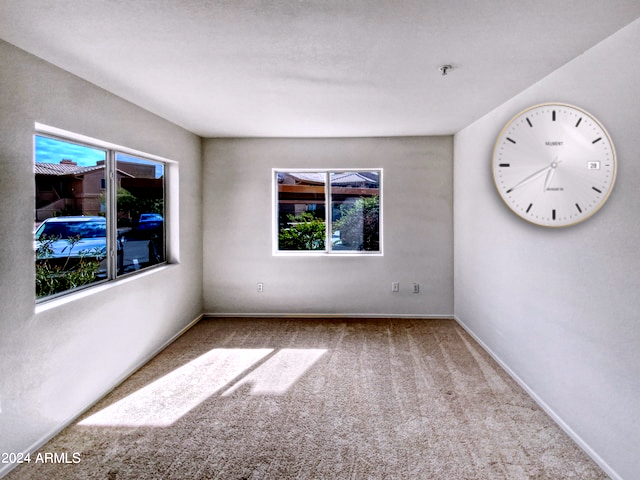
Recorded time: **6:40**
